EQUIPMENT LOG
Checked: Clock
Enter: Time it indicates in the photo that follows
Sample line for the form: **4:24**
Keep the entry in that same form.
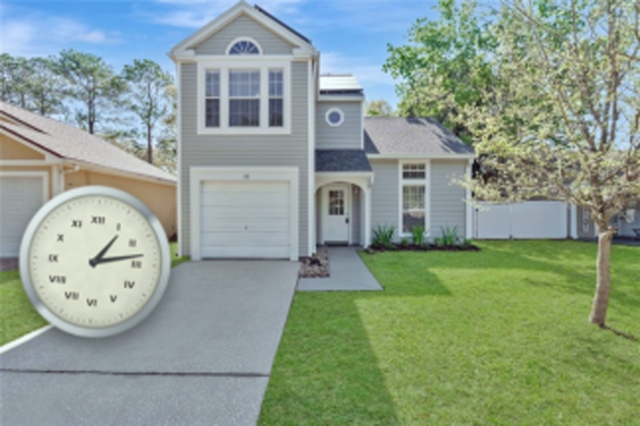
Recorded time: **1:13**
